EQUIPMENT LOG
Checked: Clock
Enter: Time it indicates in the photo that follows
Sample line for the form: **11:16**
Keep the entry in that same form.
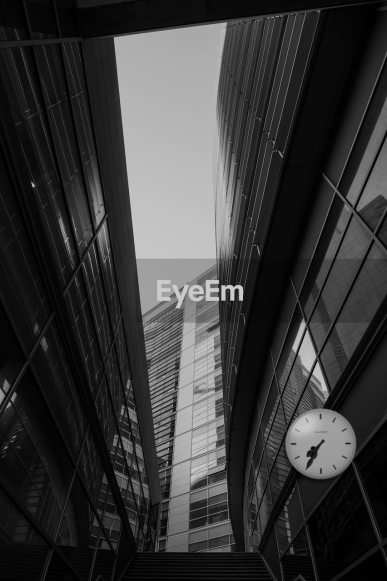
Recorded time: **7:35**
